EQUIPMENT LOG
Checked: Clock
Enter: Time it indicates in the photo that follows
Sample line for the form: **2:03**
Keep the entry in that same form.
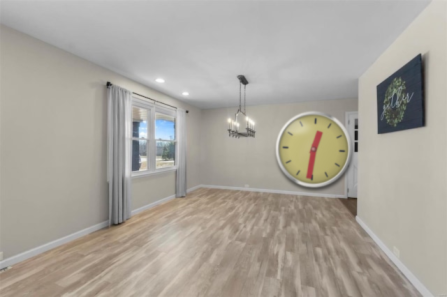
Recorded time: **12:31**
